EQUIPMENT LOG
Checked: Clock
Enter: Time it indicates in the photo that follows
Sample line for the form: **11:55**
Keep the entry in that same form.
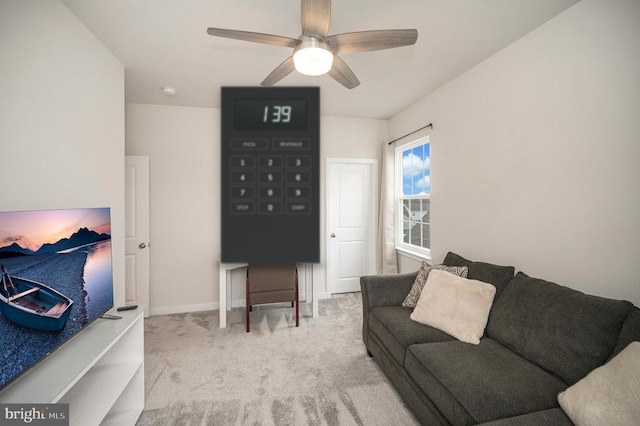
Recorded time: **1:39**
